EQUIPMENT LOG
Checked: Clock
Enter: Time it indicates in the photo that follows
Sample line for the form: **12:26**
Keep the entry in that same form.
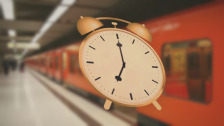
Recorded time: **7:00**
